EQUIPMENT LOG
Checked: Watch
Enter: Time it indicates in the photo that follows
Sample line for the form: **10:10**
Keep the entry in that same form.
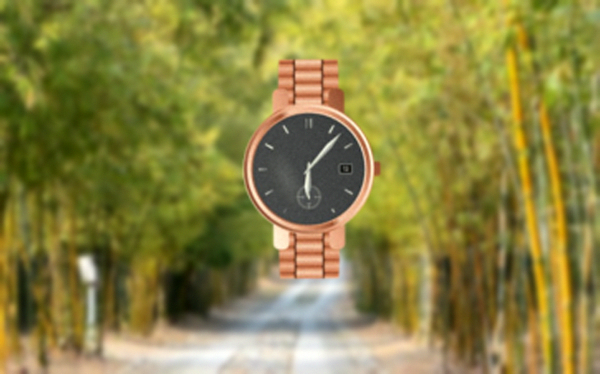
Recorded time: **6:07**
